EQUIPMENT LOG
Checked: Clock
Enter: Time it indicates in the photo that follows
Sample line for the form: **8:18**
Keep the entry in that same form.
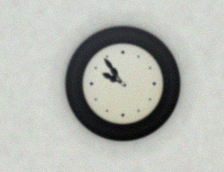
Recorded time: **9:54**
